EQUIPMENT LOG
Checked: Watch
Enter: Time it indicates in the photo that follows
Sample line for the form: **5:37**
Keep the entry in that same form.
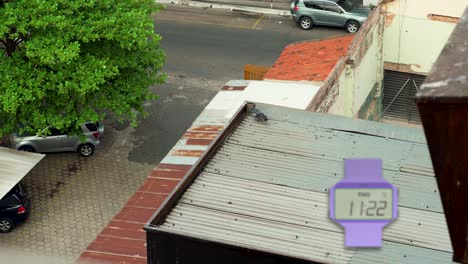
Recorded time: **11:22**
